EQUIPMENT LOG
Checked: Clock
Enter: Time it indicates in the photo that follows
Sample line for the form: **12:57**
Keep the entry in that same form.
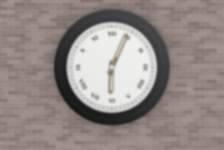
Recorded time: **6:04**
